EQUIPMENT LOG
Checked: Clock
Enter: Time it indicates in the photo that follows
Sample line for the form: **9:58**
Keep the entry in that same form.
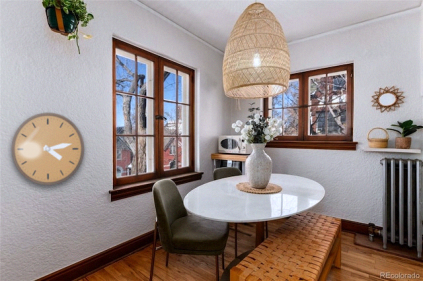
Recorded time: **4:13**
